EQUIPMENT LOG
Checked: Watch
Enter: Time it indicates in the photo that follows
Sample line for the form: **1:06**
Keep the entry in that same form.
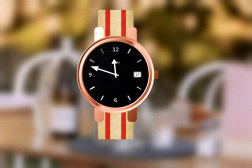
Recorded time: **11:48**
